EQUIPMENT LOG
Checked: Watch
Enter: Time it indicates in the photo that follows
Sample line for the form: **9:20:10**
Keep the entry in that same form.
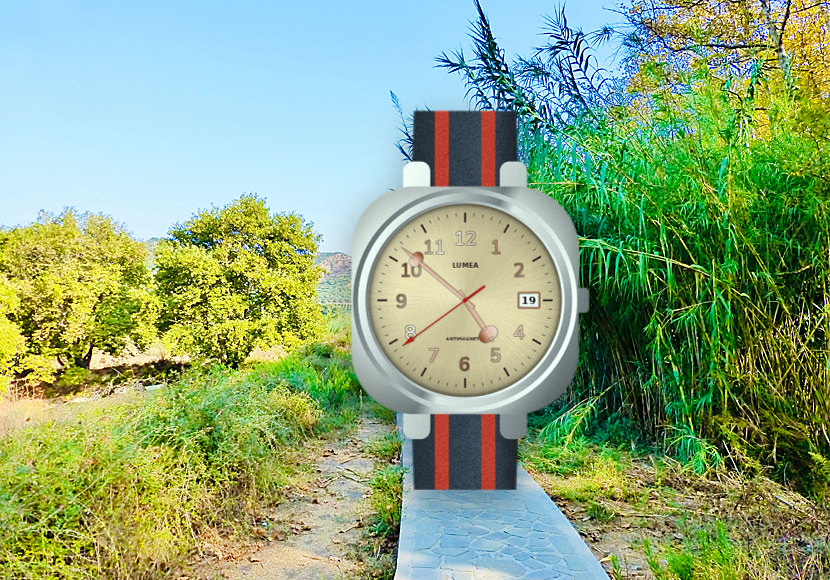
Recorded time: **4:51:39**
